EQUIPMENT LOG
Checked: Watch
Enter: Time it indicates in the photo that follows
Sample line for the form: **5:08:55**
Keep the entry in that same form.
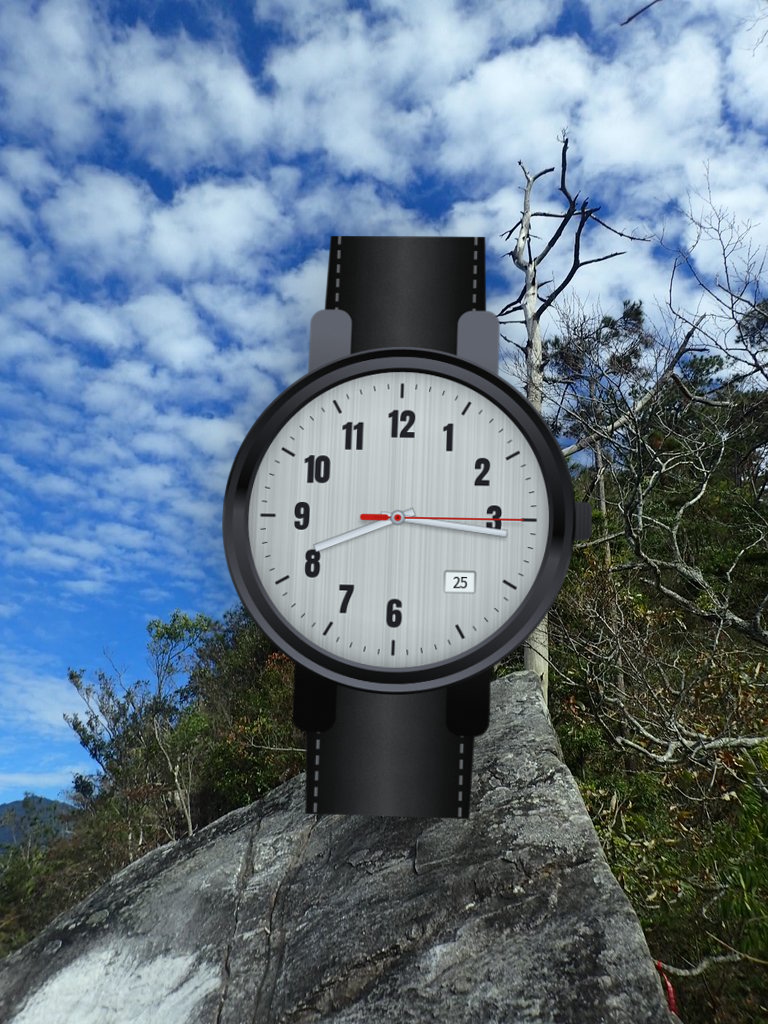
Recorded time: **8:16:15**
